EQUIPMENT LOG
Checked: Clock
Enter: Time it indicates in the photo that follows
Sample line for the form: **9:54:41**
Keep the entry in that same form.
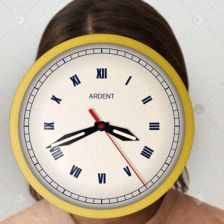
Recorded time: **3:41:24**
